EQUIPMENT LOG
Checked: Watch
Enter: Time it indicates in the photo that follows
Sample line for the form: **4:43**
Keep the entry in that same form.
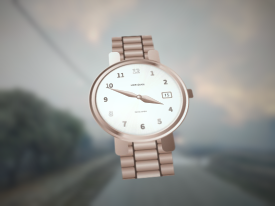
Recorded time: **3:49**
